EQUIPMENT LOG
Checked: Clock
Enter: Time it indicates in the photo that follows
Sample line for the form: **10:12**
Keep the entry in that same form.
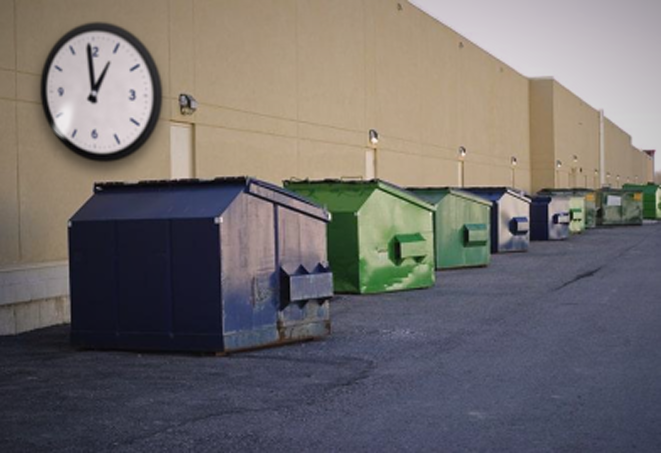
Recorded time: **12:59**
